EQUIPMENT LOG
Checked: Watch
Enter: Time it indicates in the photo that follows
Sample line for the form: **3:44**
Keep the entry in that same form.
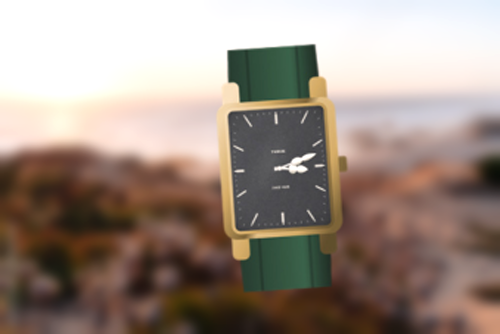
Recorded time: **3:12**
